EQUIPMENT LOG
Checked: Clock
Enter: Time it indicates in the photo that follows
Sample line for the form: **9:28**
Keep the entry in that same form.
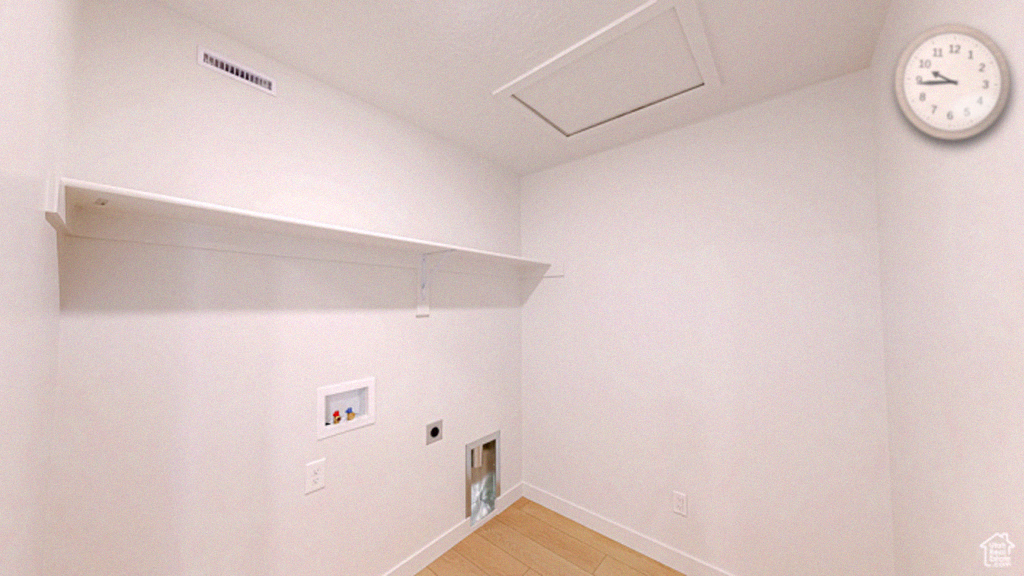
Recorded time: **9:44**
